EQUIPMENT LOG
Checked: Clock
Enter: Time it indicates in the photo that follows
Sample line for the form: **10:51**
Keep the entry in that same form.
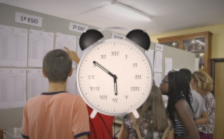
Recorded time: **5:51**
